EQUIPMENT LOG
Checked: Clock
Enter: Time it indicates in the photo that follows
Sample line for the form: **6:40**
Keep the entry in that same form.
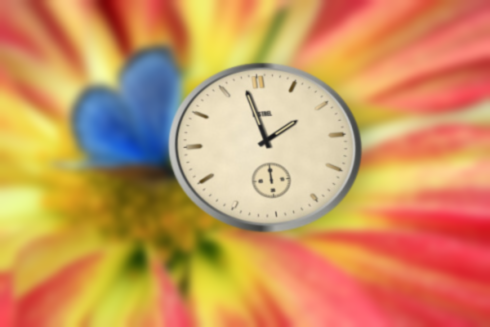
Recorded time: **1:58**
